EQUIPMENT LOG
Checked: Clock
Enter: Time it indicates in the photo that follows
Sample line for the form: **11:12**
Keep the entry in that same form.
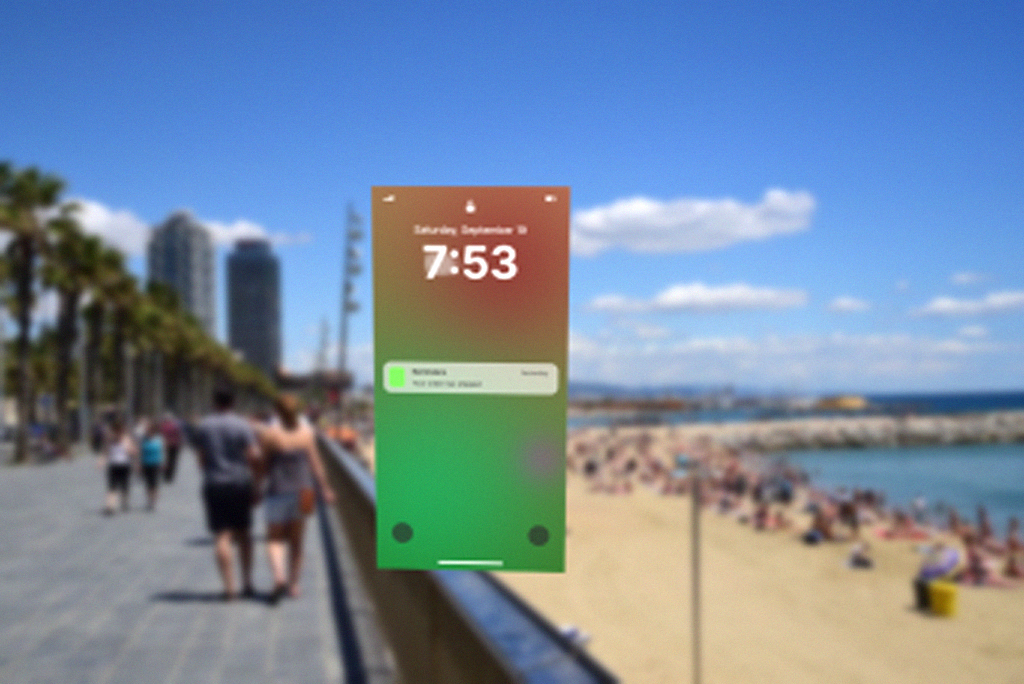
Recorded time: **7:53**
